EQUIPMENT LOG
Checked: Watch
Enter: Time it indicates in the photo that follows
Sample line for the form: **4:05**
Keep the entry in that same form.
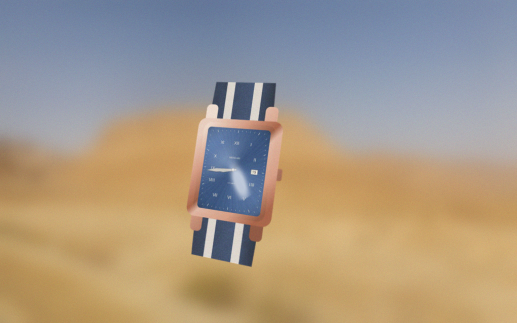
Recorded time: **8:44**
